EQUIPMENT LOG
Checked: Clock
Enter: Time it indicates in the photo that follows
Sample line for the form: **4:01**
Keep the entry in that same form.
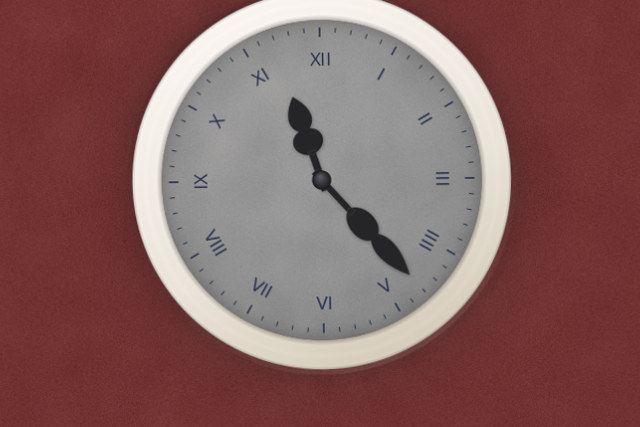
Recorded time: **11:23**
